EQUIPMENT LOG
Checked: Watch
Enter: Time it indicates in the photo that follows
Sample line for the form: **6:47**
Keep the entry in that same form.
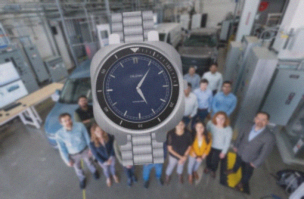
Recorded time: **5:06**
